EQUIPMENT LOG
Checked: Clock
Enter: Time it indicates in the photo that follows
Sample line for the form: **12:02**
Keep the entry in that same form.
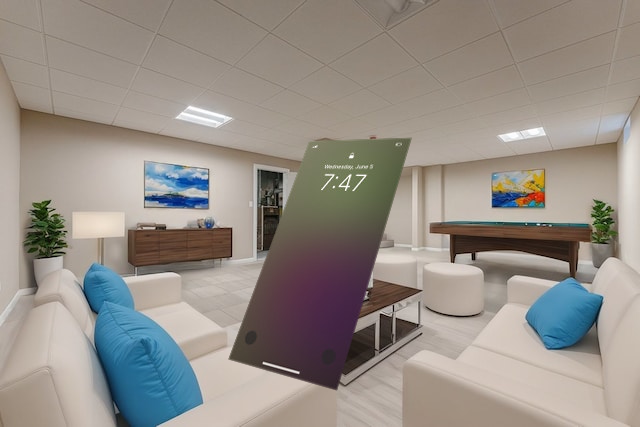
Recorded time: **7:47**
